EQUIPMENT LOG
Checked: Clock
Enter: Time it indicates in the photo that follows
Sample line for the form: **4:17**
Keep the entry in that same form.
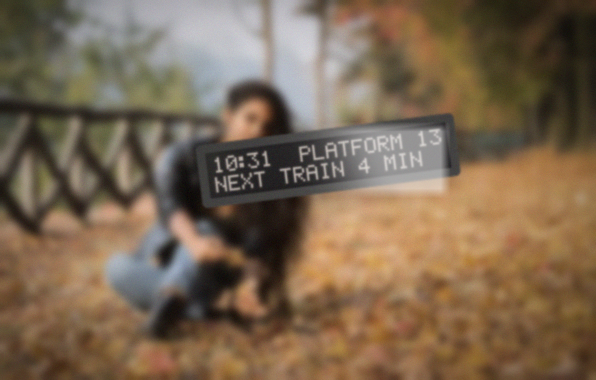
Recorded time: **10:31**
